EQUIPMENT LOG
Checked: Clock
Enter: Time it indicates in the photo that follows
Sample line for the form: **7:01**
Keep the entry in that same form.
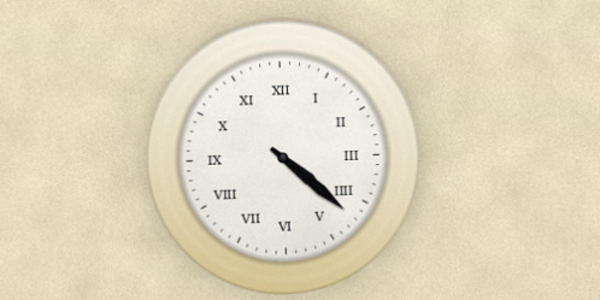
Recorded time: **4:22**
